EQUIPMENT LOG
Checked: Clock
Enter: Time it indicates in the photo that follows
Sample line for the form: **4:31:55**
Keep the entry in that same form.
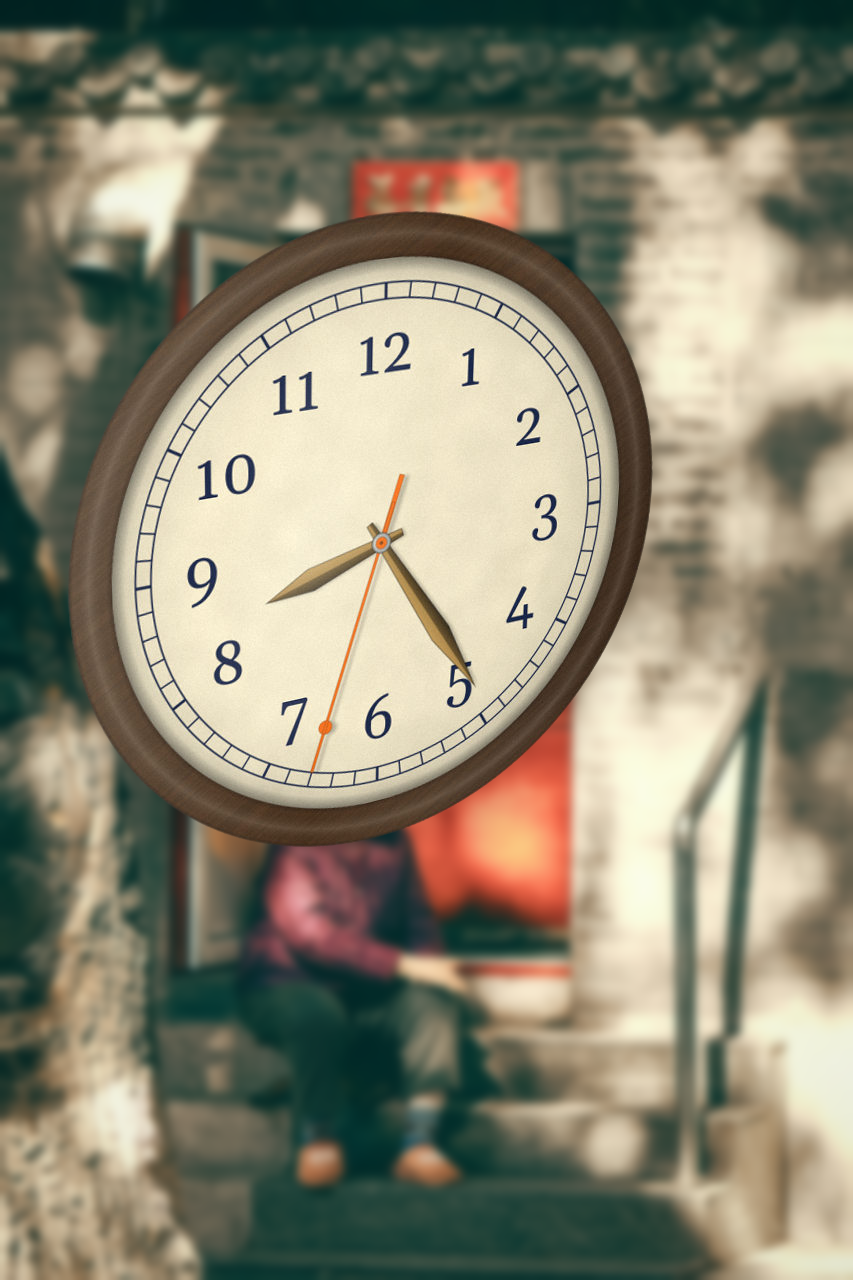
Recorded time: **8:24:33**
